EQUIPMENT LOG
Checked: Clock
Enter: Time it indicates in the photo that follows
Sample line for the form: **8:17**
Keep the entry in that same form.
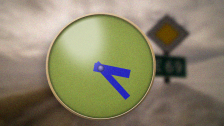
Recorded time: **3:23**
